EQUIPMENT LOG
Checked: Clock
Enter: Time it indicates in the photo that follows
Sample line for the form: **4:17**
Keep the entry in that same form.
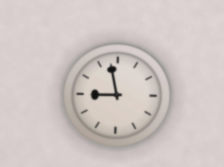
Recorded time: **8:58**
